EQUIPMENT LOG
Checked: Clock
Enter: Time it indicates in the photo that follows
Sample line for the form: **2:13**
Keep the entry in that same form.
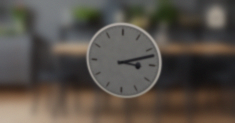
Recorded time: **3:12**
